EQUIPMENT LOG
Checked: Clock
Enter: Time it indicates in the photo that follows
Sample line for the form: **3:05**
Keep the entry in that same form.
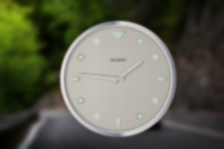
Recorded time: **1:46**
